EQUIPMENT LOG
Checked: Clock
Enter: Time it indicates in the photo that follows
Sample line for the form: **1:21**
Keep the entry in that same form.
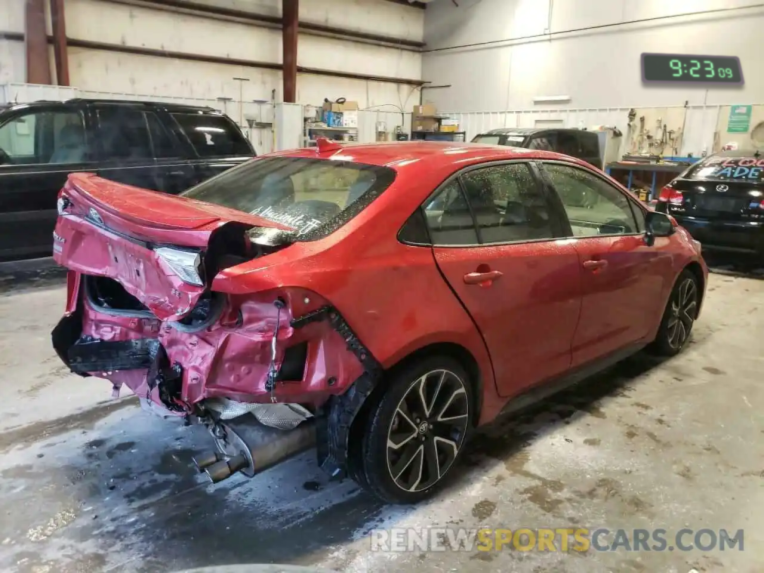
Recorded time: **9:23**
